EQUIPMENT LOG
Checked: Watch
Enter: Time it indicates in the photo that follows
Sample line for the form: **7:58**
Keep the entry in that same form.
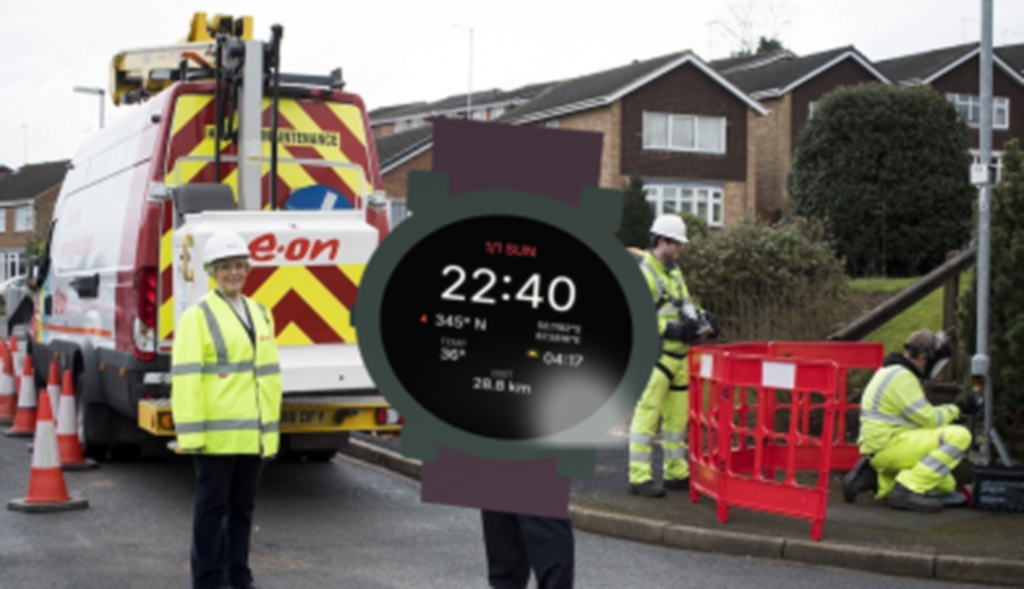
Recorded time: **22:40**
